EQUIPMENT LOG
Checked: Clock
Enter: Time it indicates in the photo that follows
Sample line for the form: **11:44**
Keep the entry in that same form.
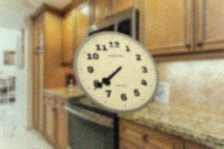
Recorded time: **7:39**
